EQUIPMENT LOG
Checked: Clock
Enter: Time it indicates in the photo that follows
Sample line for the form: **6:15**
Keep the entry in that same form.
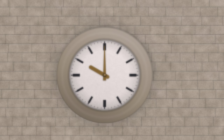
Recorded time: **10:00**
